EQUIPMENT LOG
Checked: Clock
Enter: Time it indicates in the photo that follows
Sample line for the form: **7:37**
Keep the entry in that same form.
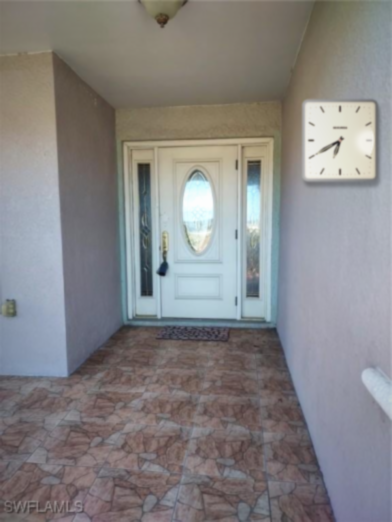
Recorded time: **6:40**
